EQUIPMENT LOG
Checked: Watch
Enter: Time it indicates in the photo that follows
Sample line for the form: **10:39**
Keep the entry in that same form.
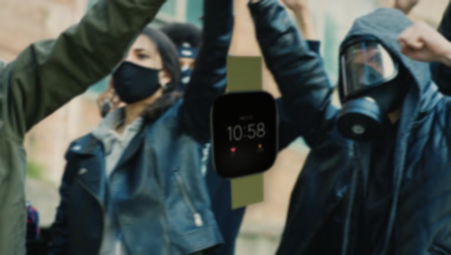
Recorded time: **10:58**
